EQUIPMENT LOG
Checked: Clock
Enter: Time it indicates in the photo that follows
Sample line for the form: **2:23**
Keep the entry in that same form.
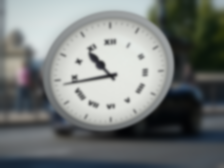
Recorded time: **10:44**
